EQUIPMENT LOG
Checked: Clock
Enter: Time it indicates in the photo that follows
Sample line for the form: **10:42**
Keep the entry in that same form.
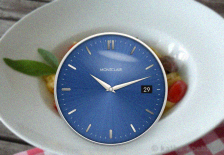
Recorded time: **10:12**
